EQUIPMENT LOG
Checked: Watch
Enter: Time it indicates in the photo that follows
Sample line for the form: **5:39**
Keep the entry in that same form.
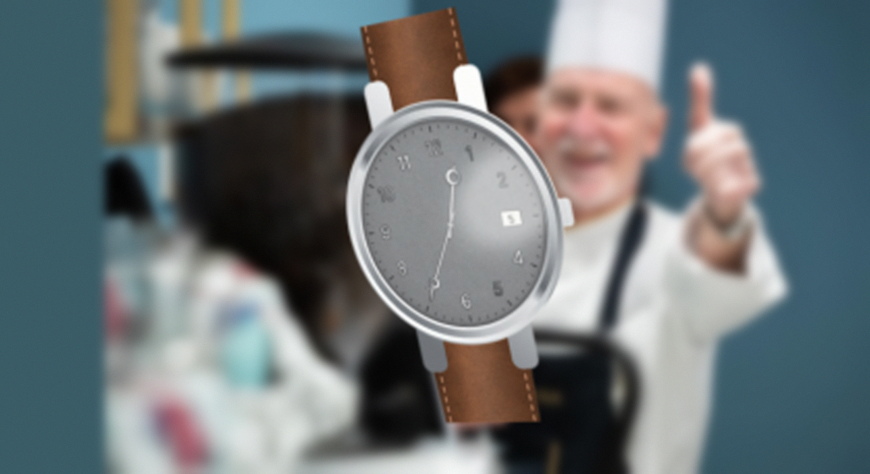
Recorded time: **12:35**
